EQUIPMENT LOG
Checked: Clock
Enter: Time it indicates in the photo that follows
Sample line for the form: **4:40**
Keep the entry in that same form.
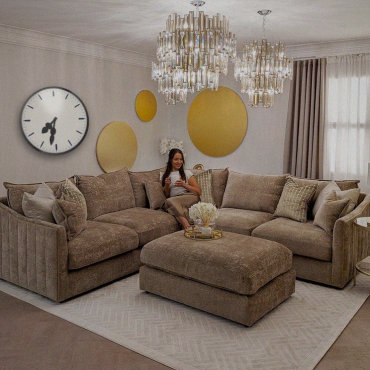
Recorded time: **7:32**
